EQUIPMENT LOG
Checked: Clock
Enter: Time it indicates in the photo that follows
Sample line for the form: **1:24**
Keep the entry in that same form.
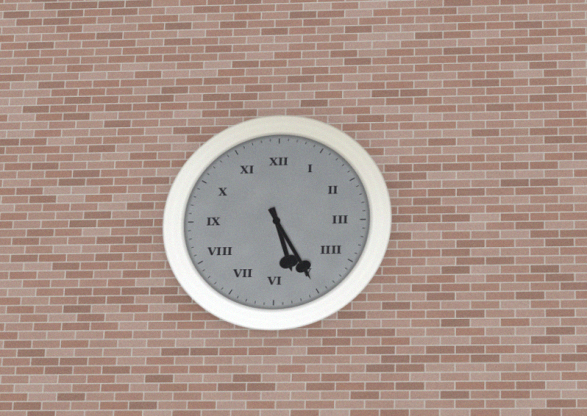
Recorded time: **5:25**
